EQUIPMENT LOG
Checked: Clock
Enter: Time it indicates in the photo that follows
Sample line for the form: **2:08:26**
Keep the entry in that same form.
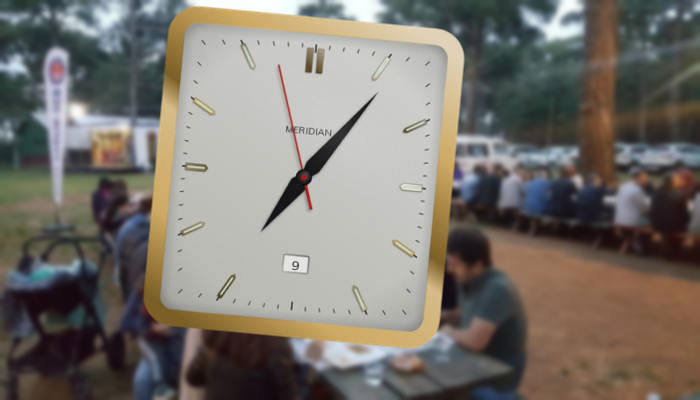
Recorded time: **7:05:57**
